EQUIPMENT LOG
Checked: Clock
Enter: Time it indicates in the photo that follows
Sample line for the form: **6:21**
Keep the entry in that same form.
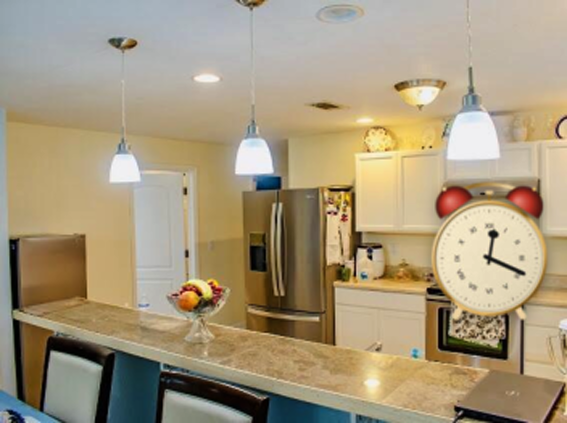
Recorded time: **12:19**
